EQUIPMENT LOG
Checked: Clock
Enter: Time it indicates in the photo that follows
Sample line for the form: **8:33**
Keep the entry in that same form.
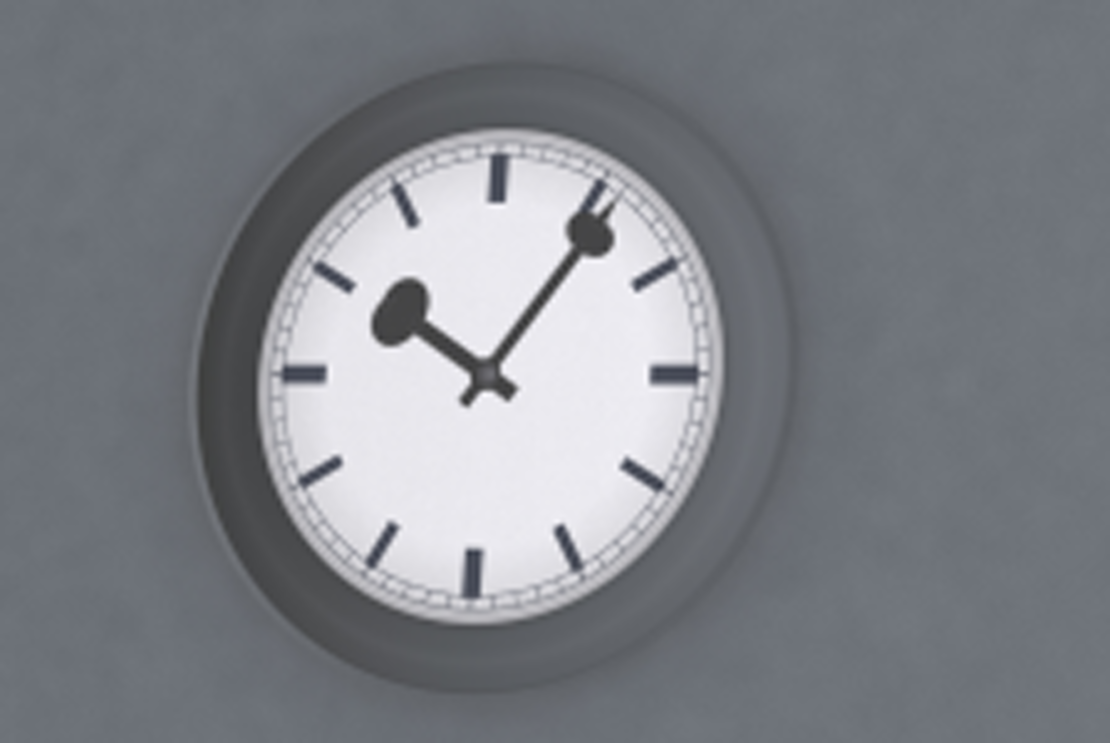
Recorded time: **10:06**
